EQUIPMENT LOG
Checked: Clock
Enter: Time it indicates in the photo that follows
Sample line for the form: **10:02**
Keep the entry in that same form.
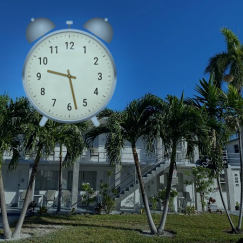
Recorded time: **9:28**
